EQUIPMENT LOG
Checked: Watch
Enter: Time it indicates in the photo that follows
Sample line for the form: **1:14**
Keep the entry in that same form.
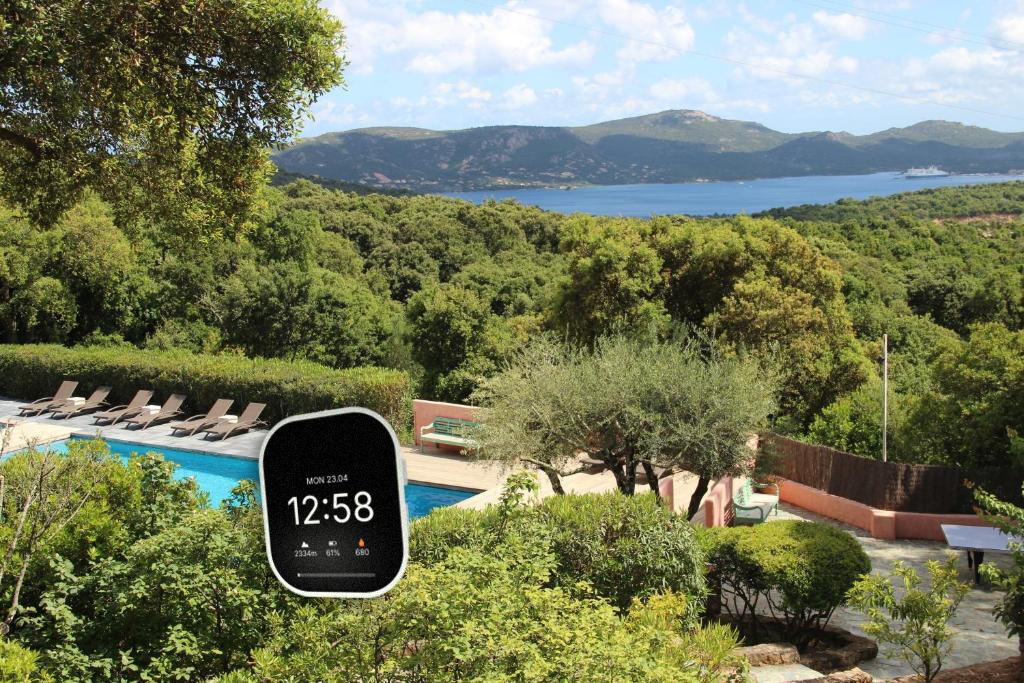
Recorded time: **12:58**
